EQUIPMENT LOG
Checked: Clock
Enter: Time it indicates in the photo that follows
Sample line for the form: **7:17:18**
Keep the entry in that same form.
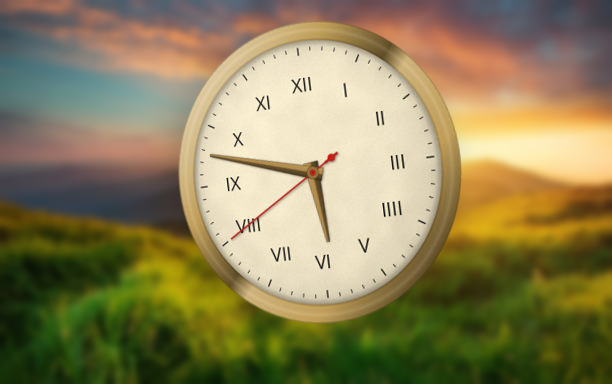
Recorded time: **5:47:40**
